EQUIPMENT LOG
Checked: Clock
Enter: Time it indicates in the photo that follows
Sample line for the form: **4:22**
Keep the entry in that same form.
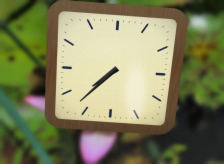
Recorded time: **7:37**
